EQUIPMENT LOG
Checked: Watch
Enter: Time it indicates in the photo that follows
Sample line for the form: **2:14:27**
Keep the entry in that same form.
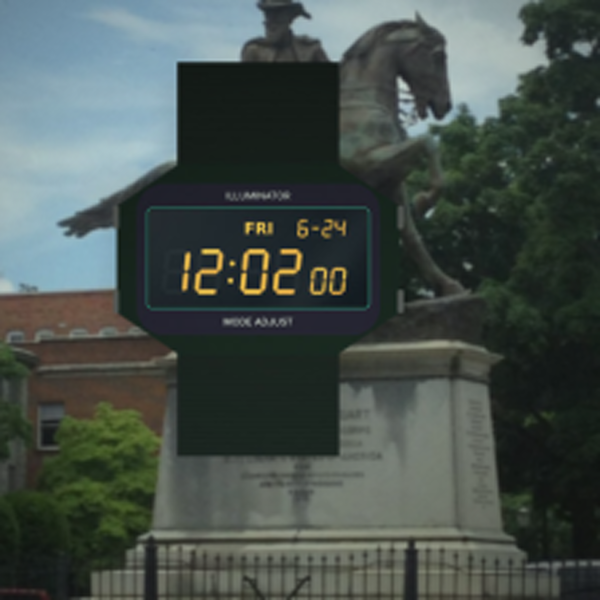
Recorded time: **12:02:00**
